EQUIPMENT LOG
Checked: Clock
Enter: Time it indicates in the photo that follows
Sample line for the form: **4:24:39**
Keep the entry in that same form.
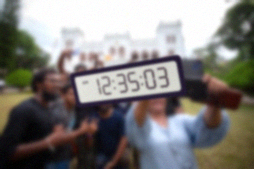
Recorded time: **12:35:03**
